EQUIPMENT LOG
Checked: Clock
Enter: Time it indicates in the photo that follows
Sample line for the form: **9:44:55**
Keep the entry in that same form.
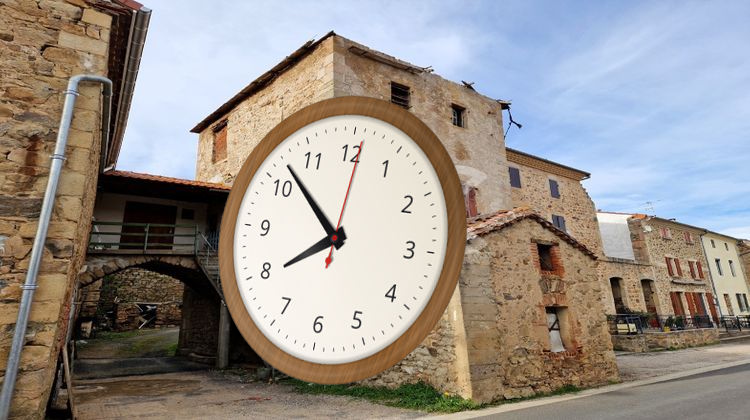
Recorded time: **7:52:01**
